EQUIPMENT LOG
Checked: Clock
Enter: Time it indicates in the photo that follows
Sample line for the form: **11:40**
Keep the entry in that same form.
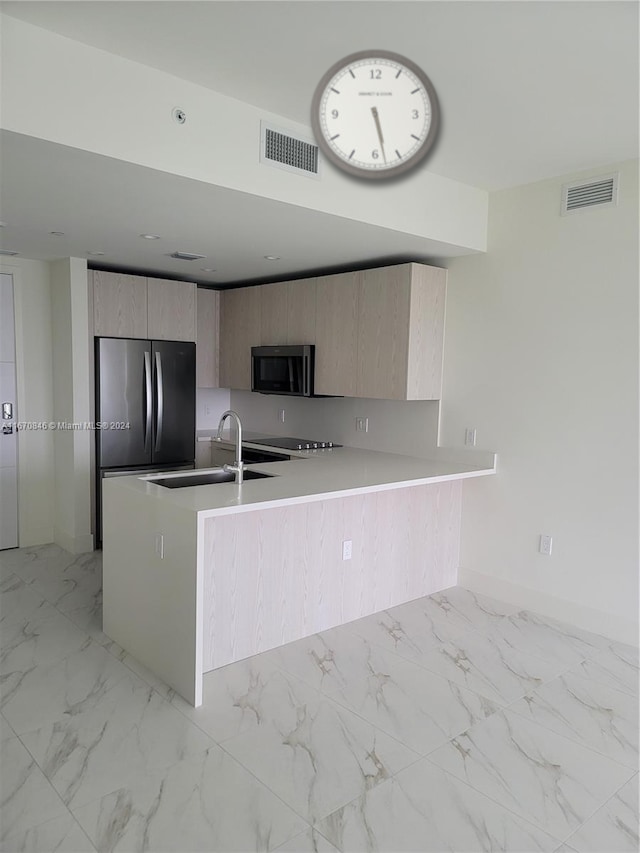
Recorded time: **5:28**
